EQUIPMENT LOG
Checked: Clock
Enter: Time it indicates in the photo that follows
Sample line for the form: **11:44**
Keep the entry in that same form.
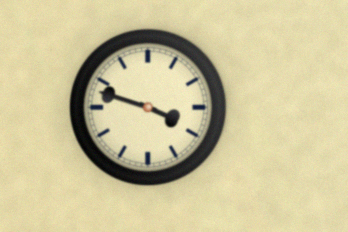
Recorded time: **3:48**
